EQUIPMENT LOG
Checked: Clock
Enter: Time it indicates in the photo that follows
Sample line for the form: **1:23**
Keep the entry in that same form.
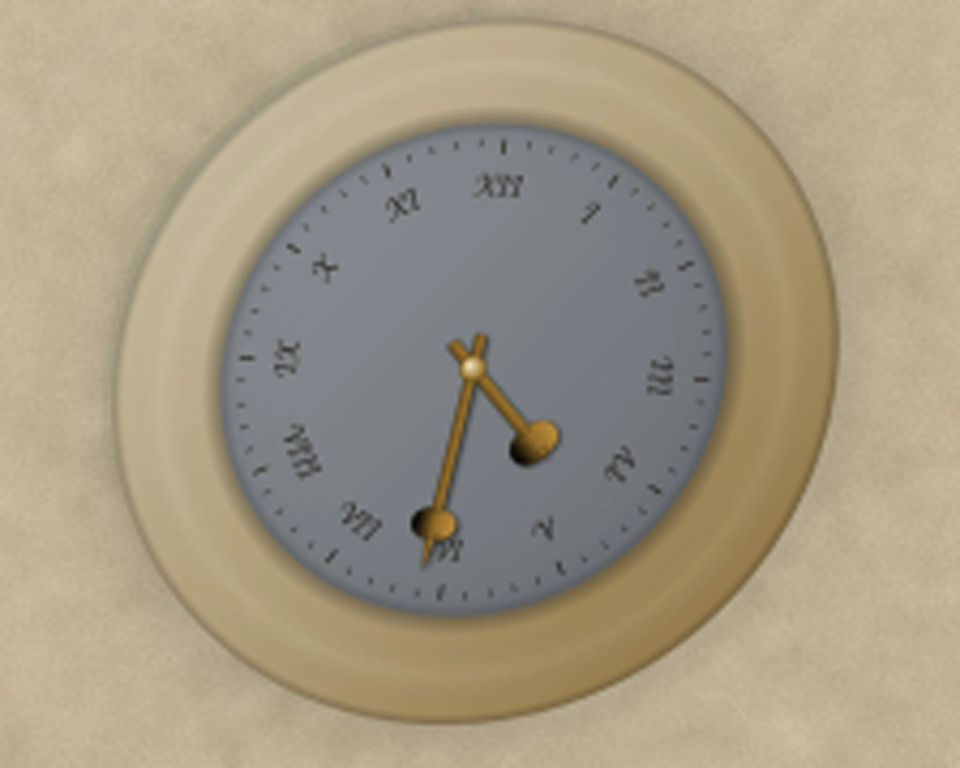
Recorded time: **4:31**
